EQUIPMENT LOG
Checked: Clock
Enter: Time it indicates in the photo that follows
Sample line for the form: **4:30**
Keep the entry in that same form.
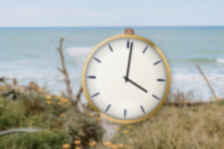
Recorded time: **4:01**
